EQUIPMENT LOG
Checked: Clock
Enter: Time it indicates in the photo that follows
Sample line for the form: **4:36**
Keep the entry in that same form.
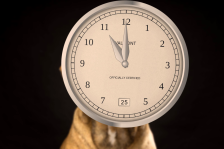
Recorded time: **11:00**
